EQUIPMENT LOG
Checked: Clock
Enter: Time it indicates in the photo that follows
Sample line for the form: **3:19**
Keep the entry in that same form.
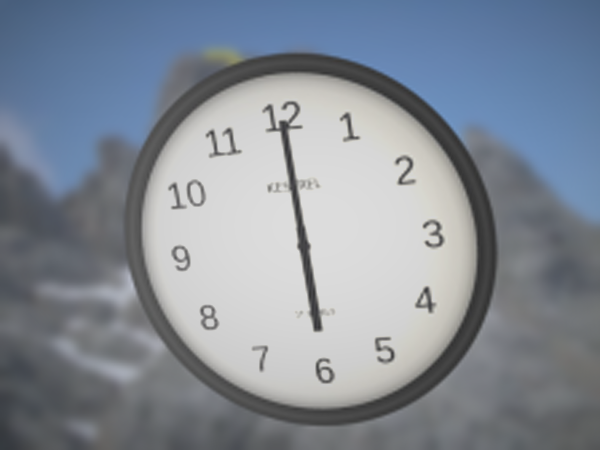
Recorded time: **6:00**
